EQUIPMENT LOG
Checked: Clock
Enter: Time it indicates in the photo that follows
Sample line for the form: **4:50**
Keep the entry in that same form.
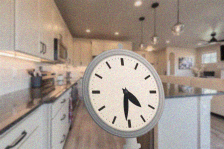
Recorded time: **4:31**
